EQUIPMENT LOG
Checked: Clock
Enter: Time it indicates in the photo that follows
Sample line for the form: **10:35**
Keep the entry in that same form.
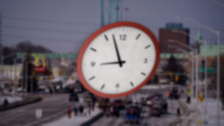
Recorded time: **8:57**
